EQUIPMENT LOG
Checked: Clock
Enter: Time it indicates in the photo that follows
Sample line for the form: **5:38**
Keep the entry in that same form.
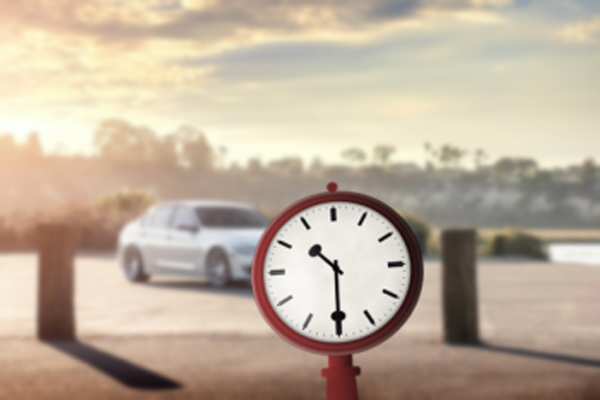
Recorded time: **10:30**
